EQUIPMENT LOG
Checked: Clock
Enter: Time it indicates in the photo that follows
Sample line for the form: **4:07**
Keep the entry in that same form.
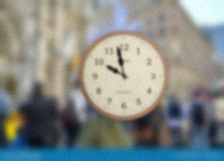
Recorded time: **9:58**
